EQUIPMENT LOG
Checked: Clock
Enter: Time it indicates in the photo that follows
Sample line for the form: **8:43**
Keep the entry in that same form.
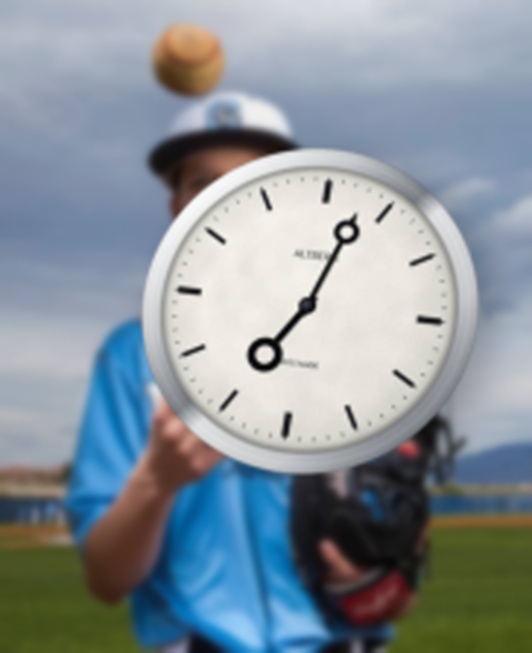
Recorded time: **7:03**
